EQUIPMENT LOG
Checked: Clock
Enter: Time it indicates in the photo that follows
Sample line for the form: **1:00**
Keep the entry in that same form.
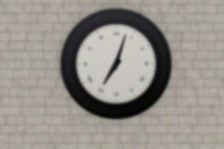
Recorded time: **7:03**
